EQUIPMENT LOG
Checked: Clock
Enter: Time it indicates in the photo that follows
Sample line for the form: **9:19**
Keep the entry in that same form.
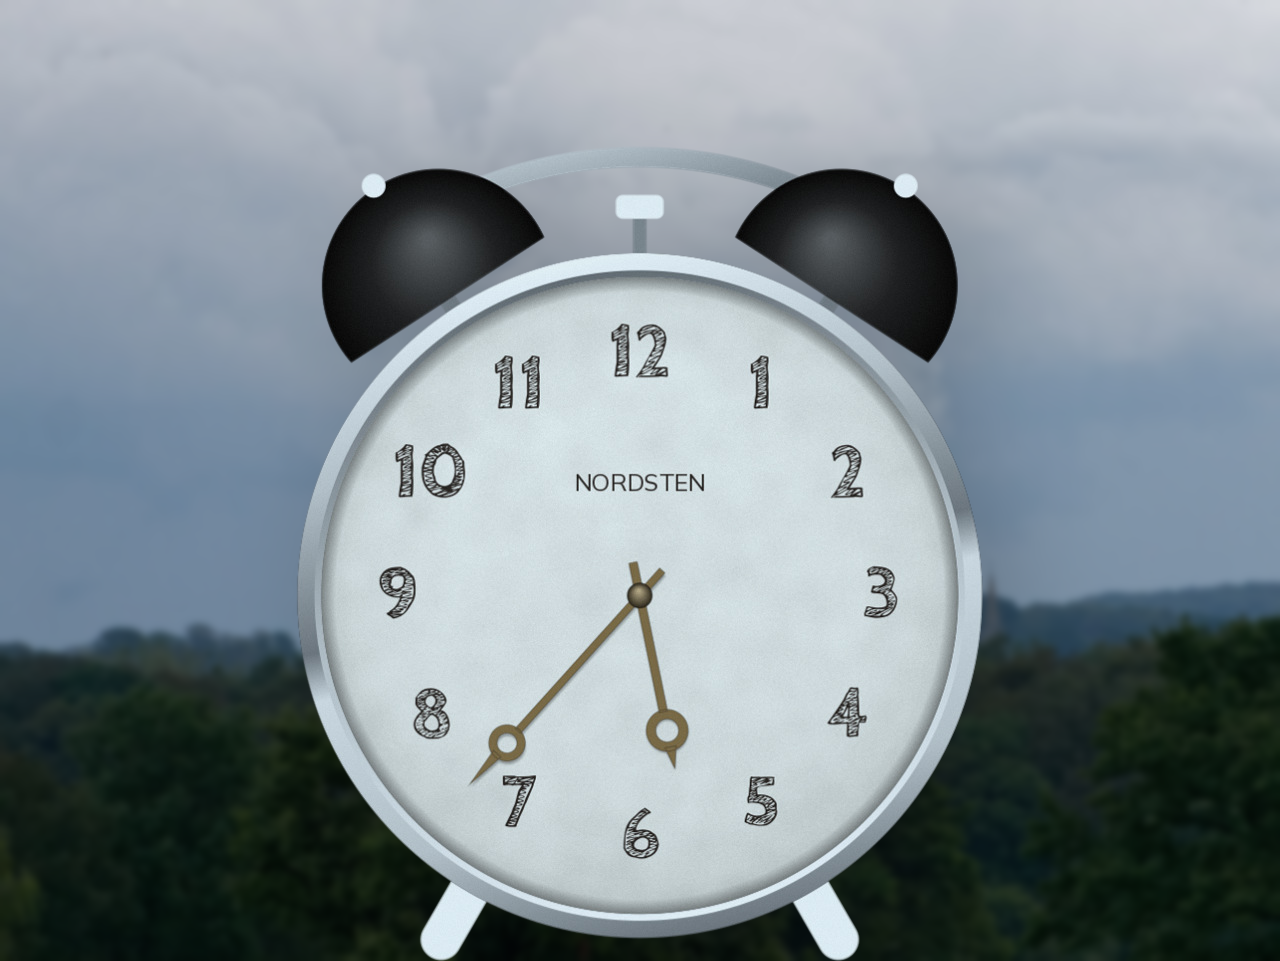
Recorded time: **5:37**
